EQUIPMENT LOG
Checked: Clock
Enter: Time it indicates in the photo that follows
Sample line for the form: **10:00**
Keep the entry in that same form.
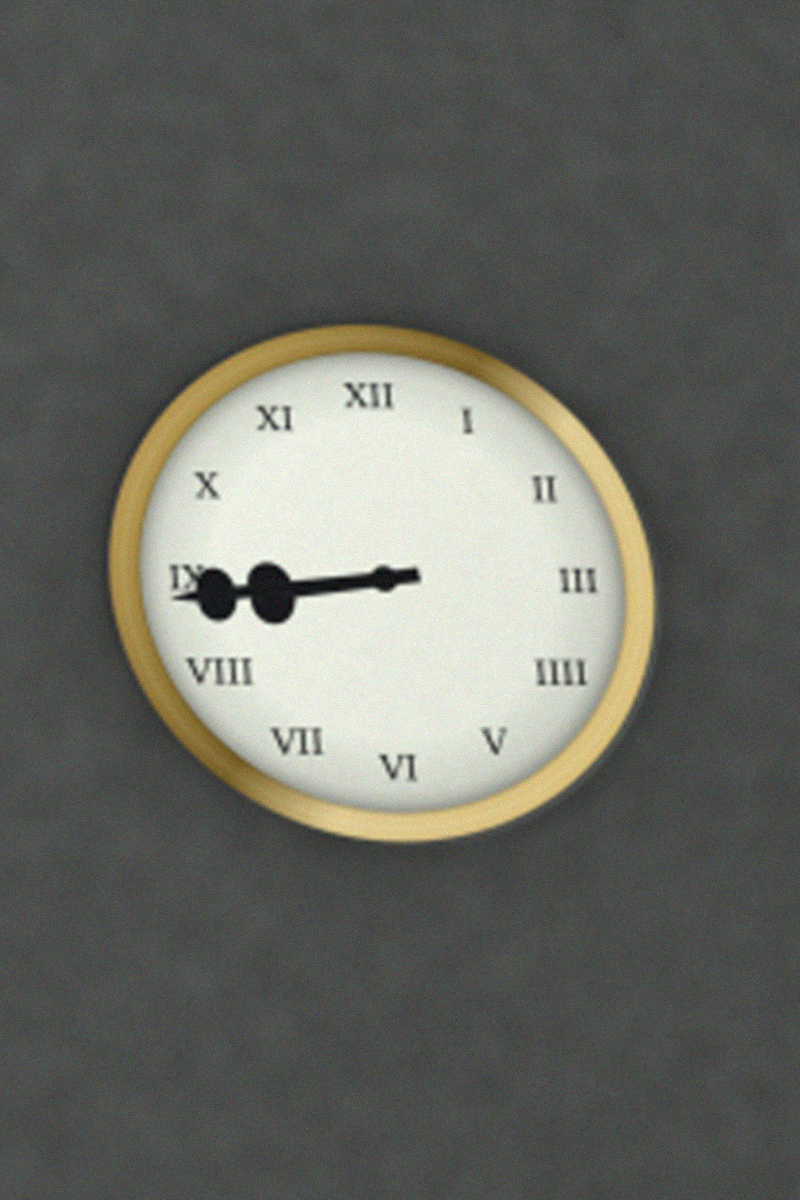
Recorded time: **8:44**
